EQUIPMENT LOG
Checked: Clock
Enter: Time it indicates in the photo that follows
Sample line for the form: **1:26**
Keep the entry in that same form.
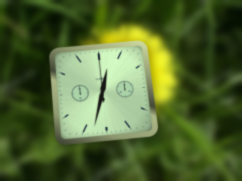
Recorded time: **12:33**
